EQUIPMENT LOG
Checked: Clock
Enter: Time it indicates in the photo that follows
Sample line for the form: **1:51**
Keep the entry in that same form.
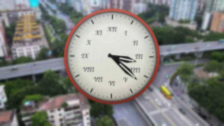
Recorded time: **3:22**
